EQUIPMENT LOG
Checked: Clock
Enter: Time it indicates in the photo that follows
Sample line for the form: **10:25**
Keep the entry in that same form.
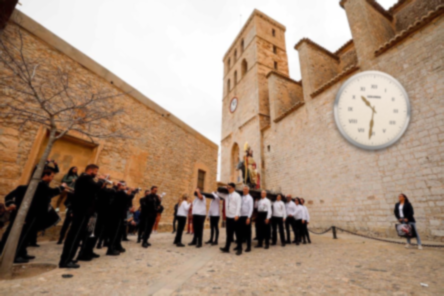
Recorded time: **10:31**
